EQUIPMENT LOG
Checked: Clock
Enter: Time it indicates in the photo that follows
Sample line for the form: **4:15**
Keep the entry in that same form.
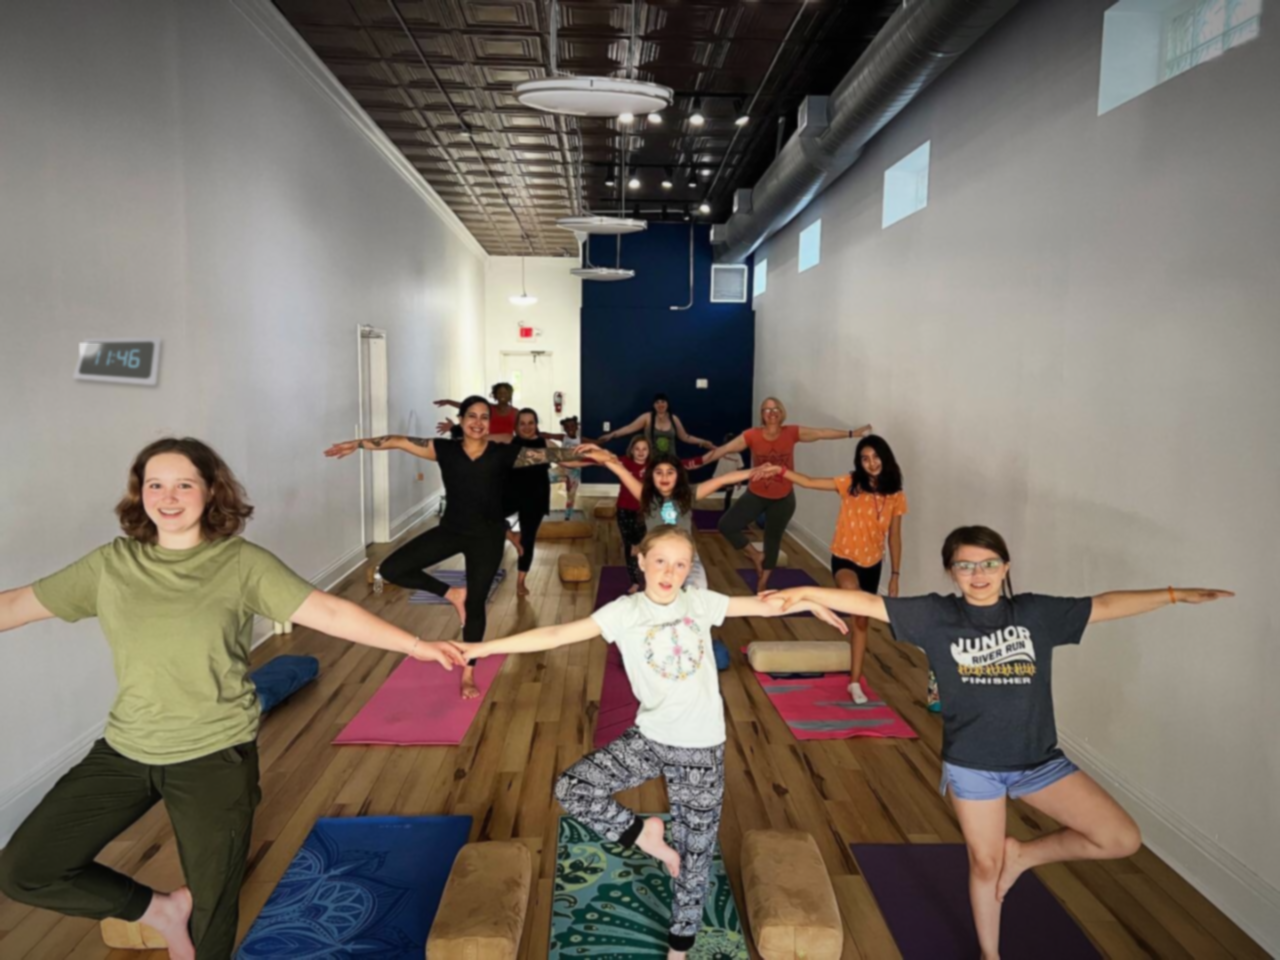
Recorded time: **11:46**
